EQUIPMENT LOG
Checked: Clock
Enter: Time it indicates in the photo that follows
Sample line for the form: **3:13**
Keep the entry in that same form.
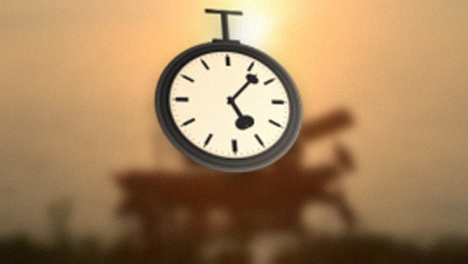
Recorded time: **5:07**
